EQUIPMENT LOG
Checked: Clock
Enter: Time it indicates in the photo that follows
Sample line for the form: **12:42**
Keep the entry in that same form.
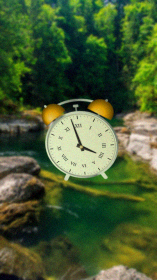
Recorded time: **3:58**
